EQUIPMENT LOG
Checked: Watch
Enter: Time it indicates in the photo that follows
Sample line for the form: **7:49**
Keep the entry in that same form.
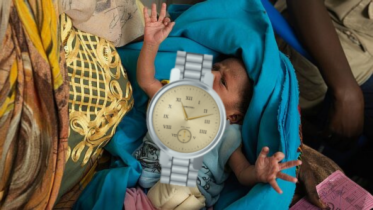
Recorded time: **11:12**
